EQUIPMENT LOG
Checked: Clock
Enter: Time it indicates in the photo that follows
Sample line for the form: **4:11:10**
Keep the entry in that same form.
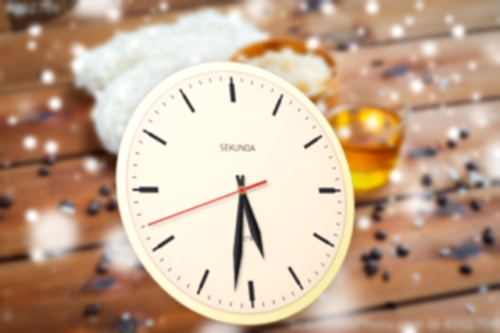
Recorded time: **5:31:42**
